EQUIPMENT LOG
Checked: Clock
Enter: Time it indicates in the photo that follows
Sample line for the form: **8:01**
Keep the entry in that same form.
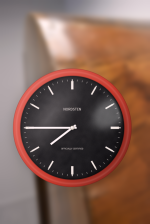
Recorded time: **7:45**
